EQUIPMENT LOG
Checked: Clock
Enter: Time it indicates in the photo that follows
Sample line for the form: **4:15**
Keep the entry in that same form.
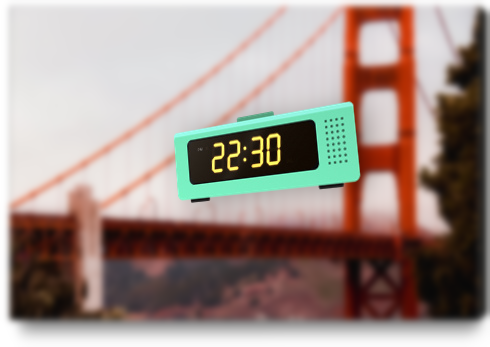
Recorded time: **22:30**
